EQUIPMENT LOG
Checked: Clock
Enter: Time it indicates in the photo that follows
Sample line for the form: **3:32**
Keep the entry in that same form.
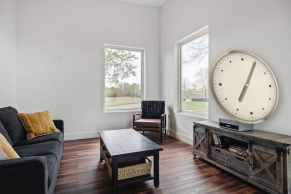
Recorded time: **7:05**
